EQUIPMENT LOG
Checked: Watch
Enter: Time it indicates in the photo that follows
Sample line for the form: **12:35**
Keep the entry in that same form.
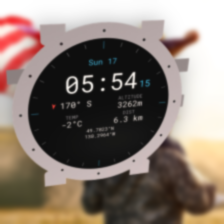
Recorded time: **5:54**
